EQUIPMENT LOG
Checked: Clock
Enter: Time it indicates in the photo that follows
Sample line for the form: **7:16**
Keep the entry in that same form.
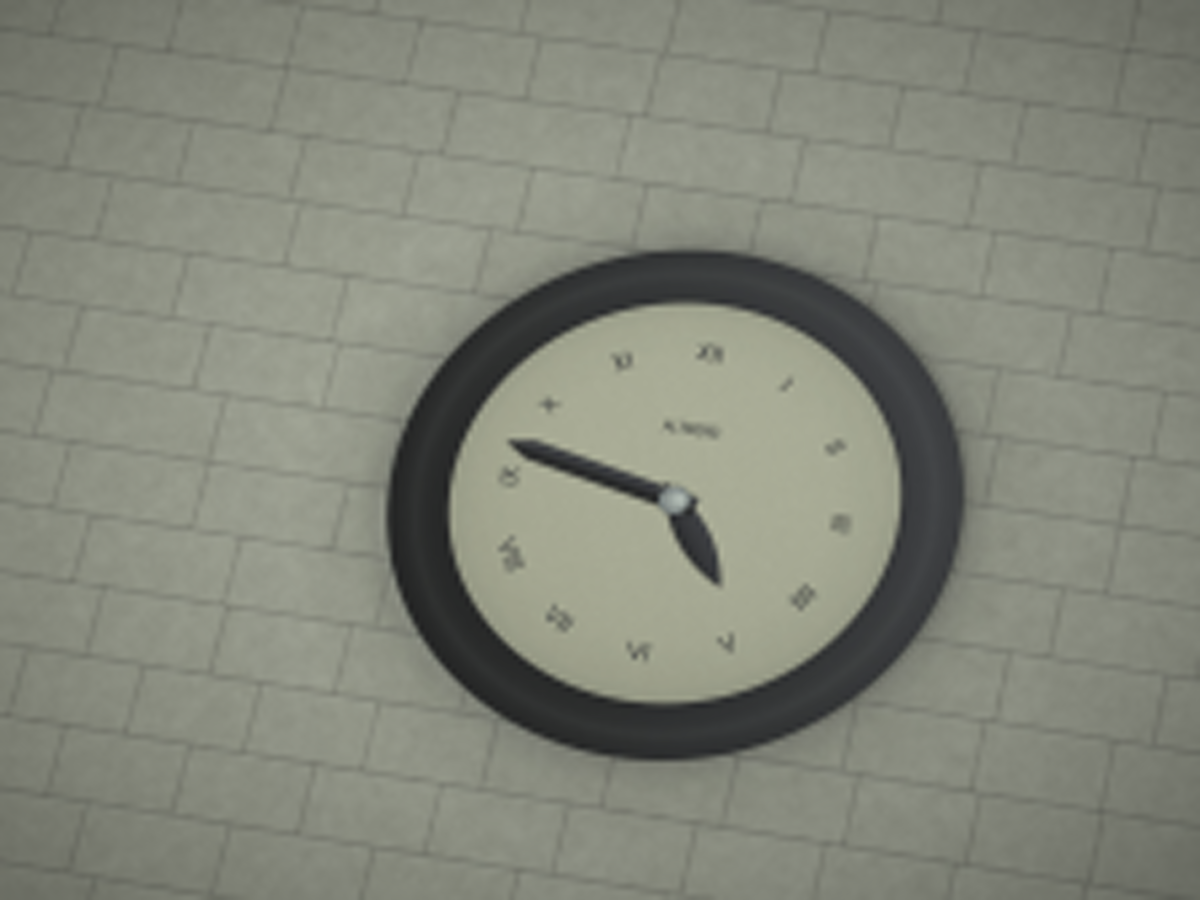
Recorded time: **4:47**
